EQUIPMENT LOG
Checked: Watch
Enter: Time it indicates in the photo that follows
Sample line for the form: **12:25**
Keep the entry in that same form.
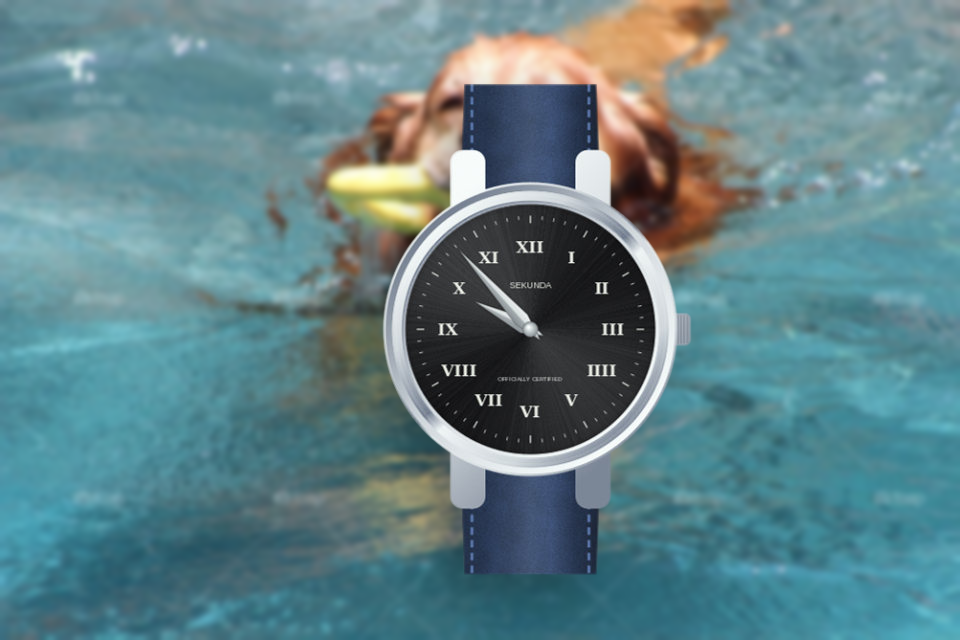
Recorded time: **9:53**
